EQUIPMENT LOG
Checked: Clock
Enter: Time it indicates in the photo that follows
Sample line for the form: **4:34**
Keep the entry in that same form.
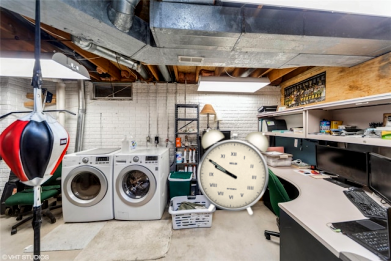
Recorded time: **9:50**
